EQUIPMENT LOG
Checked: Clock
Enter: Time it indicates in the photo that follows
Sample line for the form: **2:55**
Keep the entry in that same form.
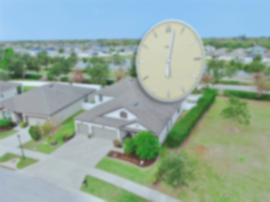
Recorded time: **6:02**
